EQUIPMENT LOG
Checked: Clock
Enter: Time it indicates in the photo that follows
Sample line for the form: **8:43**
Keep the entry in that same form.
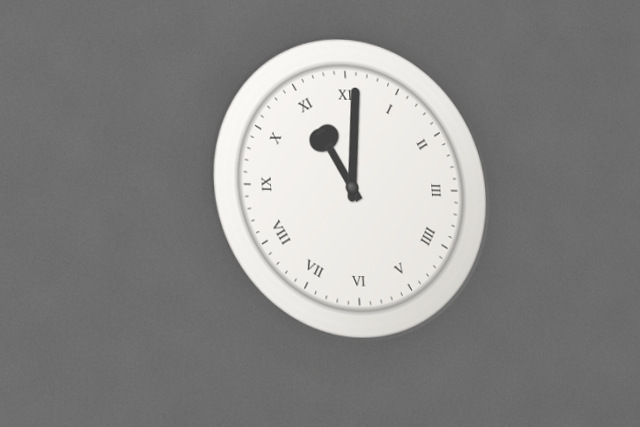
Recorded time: **11:01**
